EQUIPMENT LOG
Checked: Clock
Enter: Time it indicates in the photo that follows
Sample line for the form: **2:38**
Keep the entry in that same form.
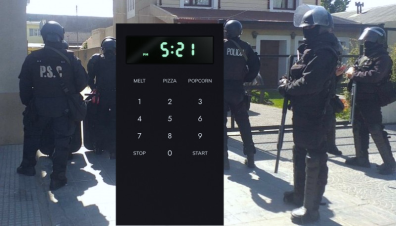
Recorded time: **5:21**
